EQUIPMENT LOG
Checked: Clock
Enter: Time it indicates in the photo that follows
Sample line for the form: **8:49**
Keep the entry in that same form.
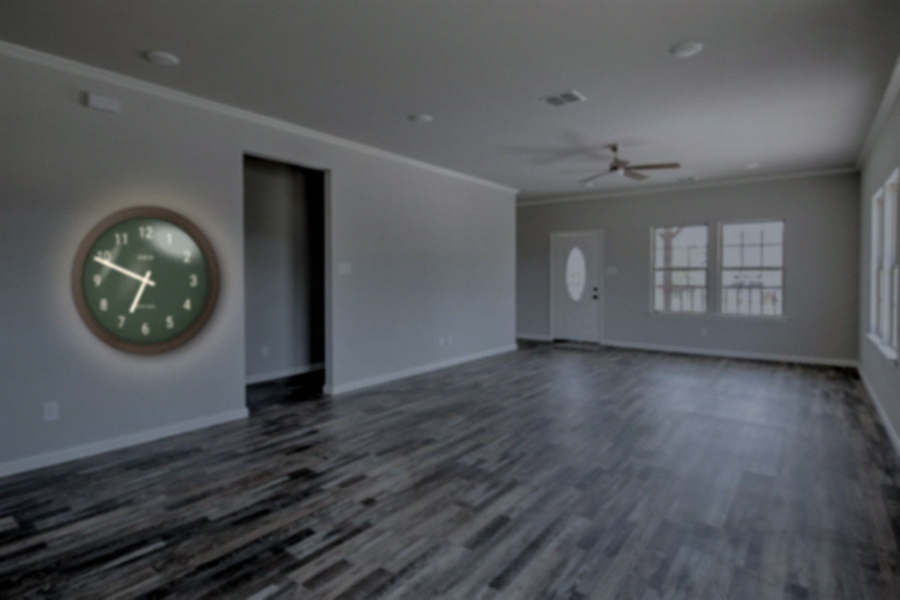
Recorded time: **6:49**
